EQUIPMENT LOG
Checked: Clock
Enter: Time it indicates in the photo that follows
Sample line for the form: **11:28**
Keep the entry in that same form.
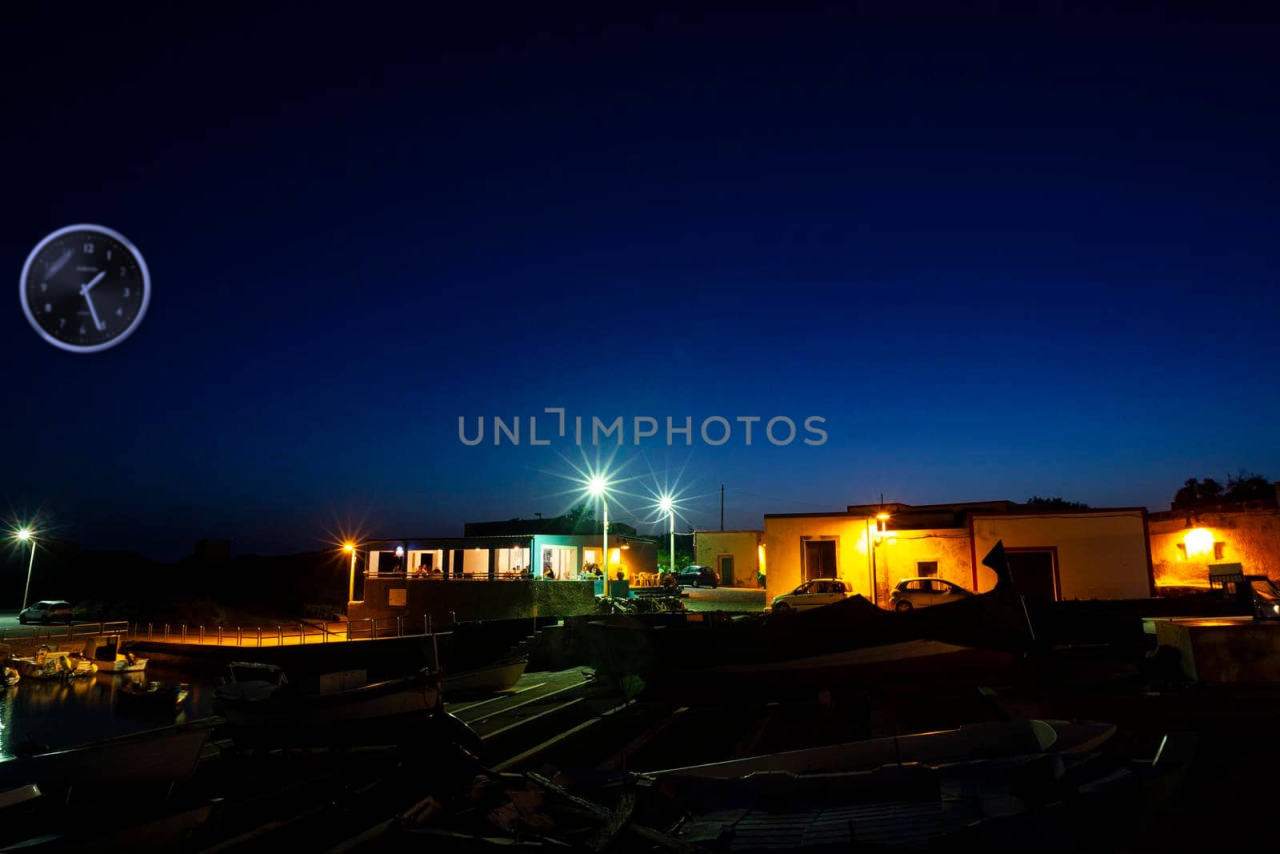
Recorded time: **1:26**
